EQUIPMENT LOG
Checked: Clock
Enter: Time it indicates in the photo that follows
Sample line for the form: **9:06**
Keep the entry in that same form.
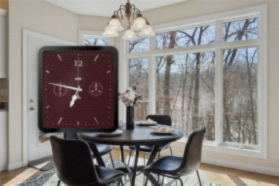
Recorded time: **6:47**
